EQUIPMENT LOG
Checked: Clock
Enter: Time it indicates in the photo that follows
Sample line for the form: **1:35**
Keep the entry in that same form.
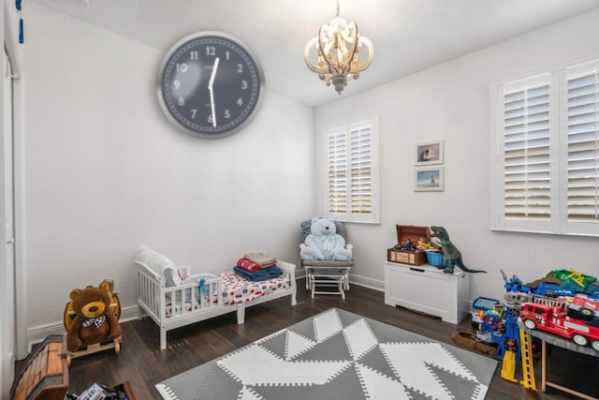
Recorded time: **12:29**
